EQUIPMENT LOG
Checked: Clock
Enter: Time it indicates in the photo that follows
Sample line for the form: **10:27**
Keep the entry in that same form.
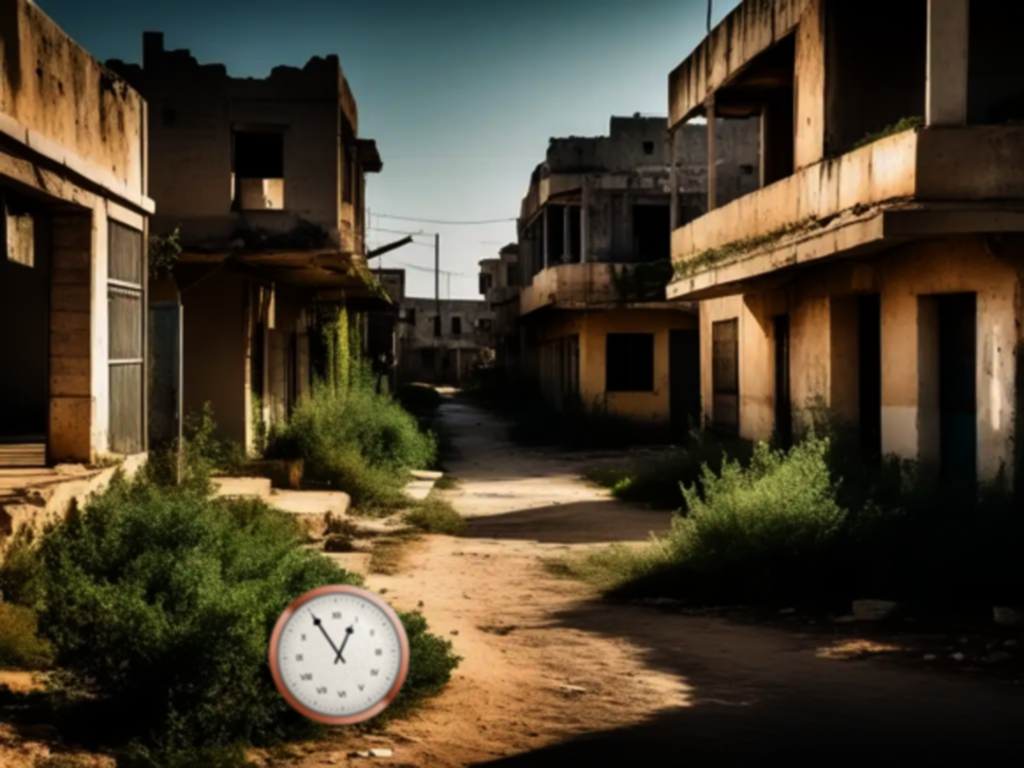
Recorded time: **12:55**
